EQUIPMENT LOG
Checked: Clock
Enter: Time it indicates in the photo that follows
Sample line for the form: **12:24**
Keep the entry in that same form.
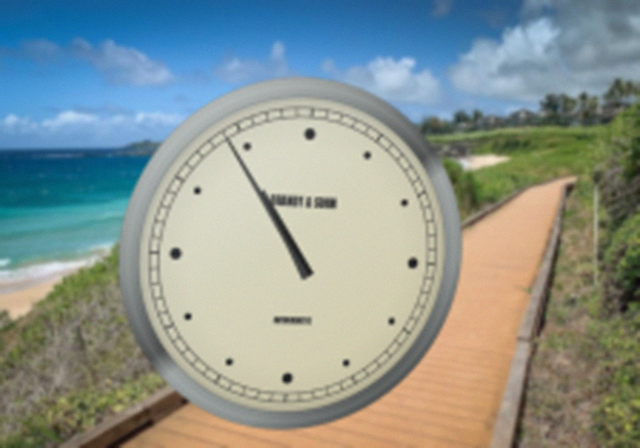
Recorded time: **10:54**
